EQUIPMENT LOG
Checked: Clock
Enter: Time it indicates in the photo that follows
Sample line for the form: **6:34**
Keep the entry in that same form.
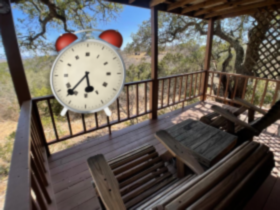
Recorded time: **5:37**
